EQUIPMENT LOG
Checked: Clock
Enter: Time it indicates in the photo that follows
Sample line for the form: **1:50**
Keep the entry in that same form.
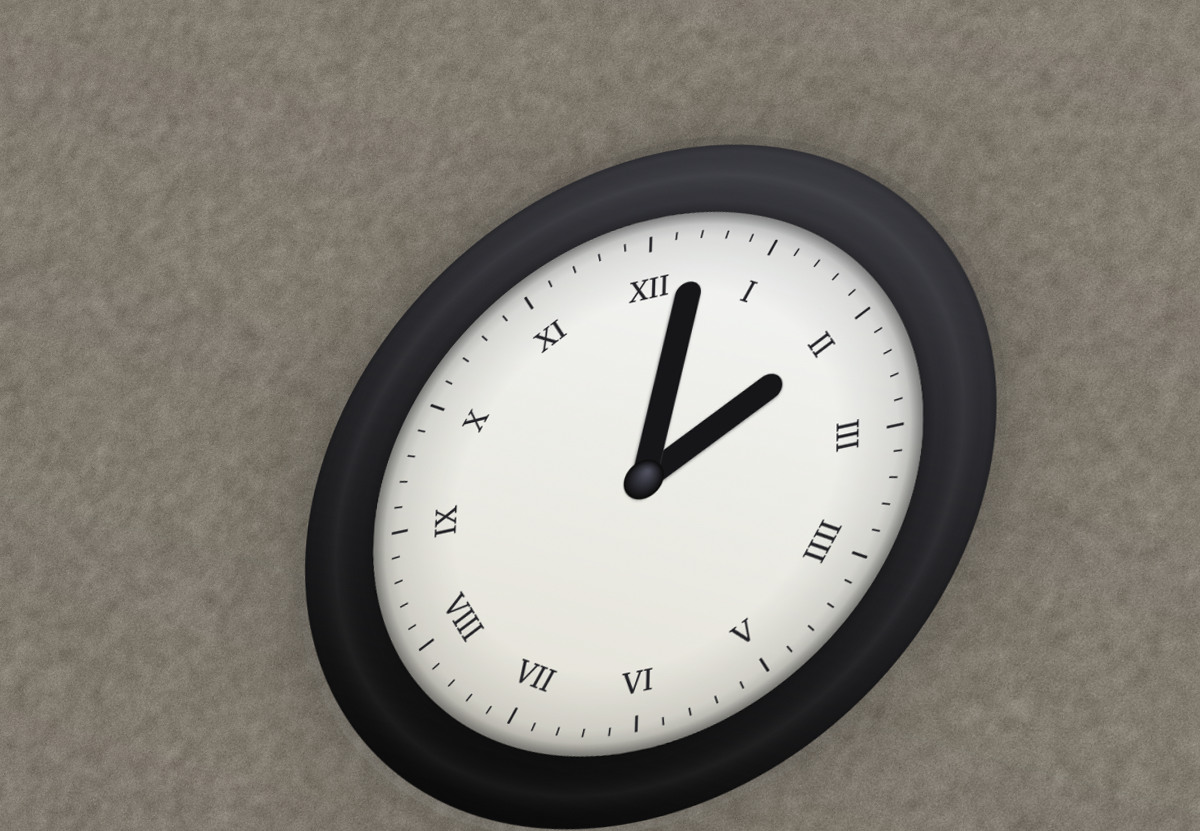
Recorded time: **2:02**
